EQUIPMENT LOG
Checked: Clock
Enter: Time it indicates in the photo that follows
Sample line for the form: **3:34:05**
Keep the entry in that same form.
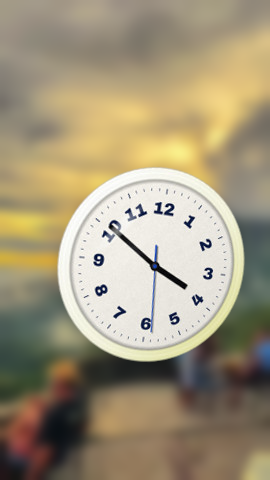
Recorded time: **3:50:29**
